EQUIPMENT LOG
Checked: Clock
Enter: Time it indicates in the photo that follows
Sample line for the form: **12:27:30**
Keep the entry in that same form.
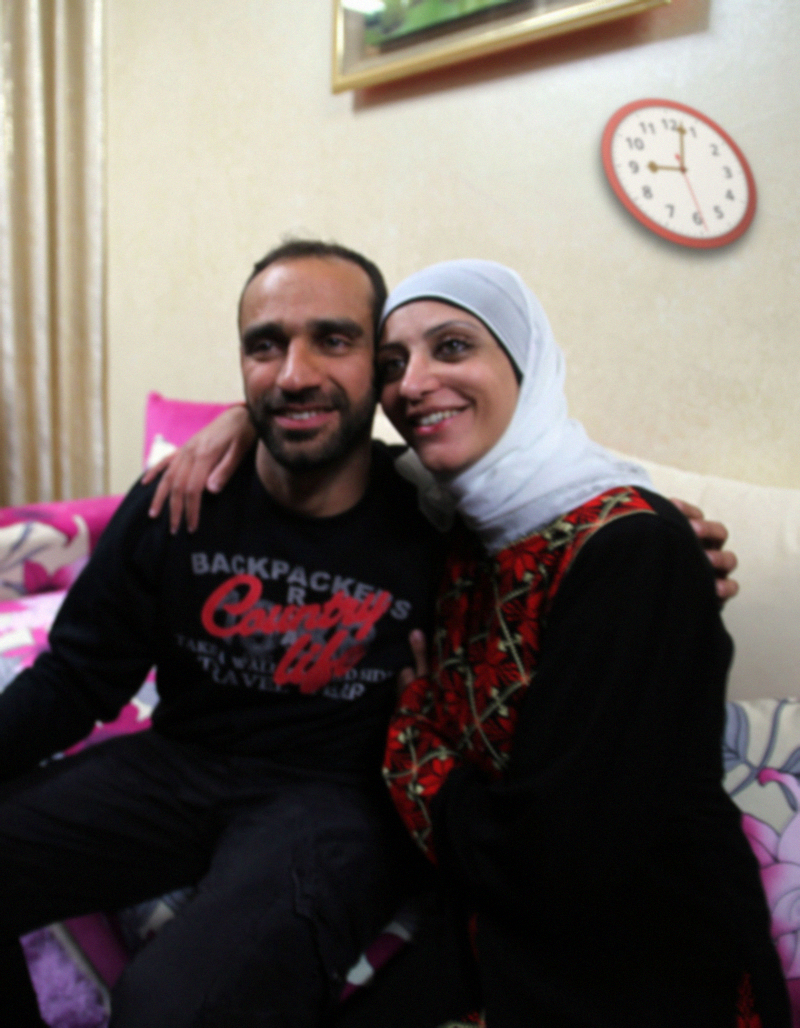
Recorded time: **9:02:29**
